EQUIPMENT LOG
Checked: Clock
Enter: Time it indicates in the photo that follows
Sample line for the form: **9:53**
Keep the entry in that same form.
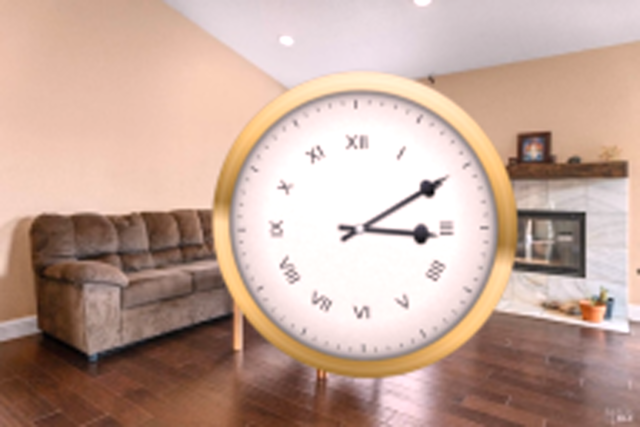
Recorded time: **3:10**
